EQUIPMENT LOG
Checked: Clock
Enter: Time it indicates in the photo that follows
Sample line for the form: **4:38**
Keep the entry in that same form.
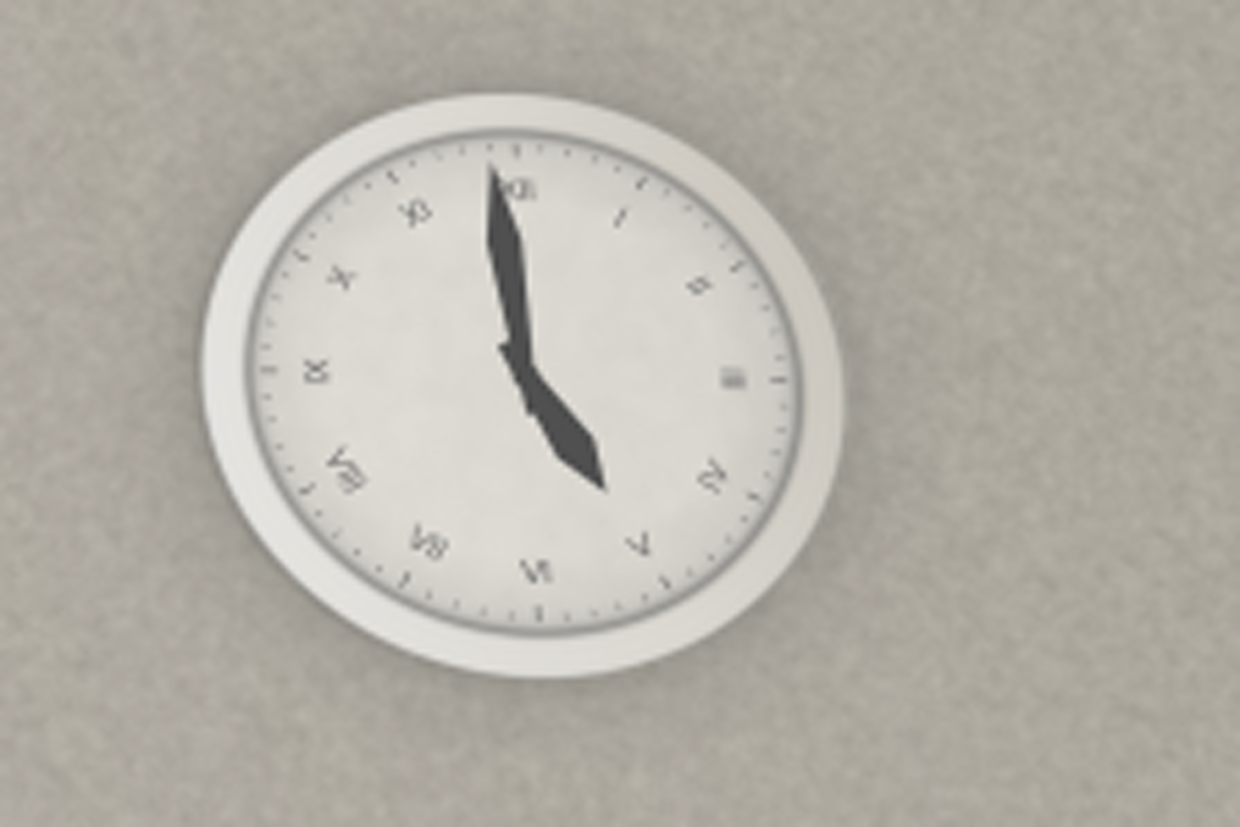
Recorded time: **4:59**
